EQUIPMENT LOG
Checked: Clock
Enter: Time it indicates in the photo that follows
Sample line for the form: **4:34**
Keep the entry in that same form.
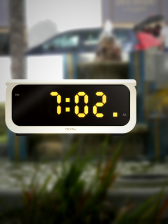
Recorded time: **7:02**
